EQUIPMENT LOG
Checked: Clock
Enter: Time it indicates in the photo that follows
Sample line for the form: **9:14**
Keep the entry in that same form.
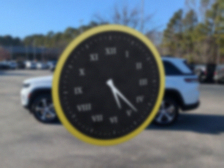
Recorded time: **5:23**
